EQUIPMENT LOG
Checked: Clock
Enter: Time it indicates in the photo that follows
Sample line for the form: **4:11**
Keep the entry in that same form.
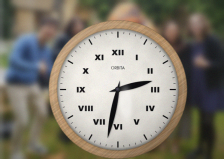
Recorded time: **2:32**
